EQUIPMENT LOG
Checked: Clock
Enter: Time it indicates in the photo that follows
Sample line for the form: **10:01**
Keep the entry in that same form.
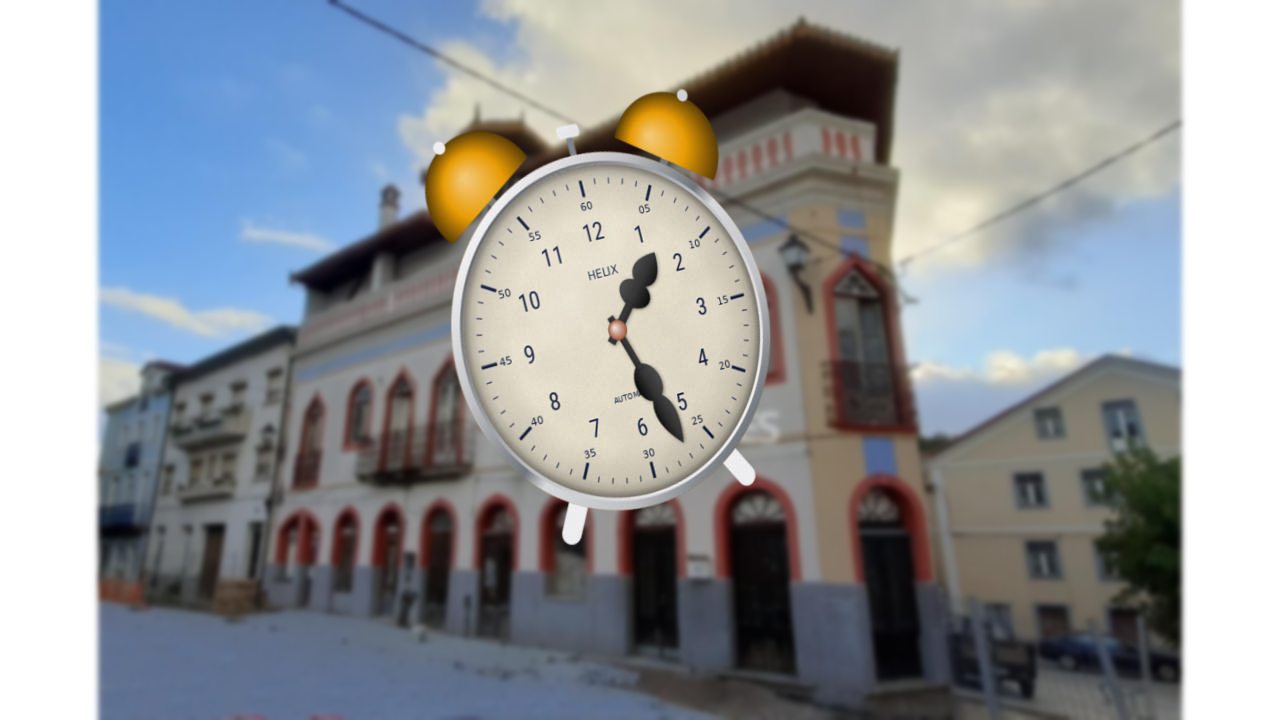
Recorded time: **1:27**
